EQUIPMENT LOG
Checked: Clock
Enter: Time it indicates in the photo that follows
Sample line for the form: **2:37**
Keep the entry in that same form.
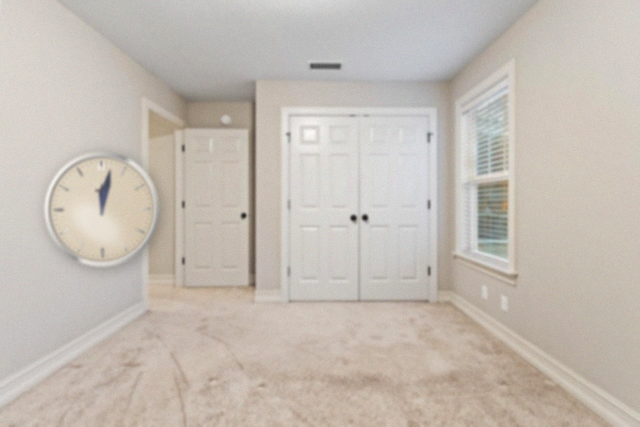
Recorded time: **12:02**
